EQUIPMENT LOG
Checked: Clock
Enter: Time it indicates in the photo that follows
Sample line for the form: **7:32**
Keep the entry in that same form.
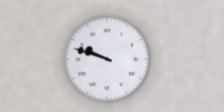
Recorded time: **9:48**
